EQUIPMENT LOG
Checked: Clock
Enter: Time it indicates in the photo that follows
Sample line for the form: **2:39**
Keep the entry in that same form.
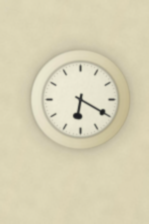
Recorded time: **6:20**
